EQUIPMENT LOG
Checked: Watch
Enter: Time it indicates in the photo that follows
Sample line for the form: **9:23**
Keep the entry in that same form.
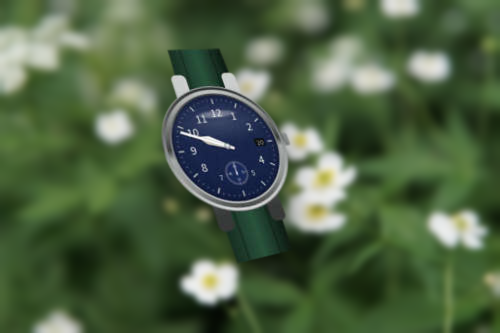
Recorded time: **9:49**
